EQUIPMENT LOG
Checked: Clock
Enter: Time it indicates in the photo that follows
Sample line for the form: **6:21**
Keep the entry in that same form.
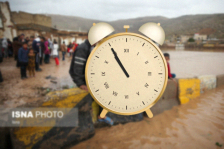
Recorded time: **10:55**
